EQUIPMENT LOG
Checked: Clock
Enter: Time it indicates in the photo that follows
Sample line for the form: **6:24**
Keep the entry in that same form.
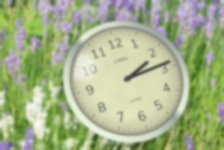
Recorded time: **2:14**
